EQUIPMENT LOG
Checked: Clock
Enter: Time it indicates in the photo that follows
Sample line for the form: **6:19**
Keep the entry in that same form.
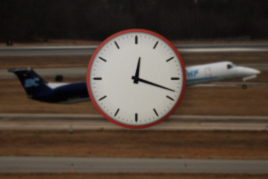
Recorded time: **12:18**
